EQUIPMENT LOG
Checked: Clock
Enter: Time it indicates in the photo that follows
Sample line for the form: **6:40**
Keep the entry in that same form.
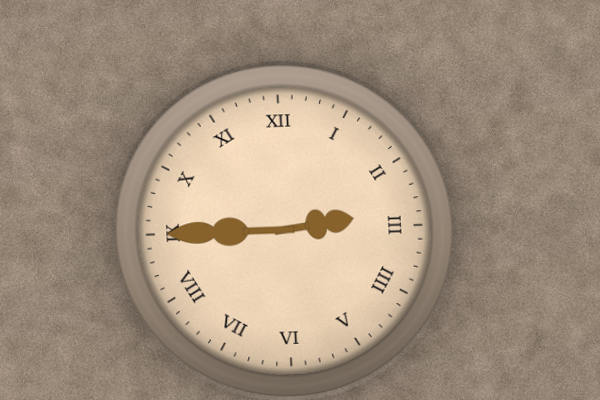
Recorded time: **2:45**
